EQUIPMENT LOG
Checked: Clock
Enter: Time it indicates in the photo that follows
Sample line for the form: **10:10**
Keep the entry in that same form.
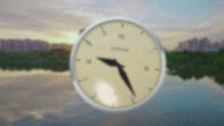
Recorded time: **9:24**
